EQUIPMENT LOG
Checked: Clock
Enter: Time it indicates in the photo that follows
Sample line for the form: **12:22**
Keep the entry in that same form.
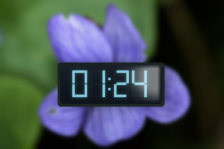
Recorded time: **1:24**
